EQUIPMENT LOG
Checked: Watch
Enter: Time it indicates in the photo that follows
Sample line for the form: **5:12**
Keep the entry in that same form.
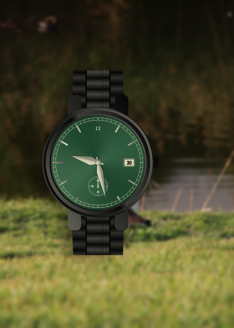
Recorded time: **9:28**
